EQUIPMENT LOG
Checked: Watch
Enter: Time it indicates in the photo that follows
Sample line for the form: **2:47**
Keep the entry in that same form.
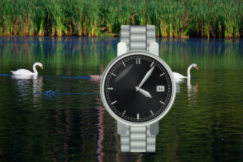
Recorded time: **4:06**
